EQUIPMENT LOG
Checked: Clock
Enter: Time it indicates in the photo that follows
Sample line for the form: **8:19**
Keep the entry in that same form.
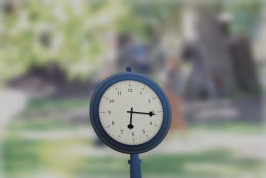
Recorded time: **6:16**
